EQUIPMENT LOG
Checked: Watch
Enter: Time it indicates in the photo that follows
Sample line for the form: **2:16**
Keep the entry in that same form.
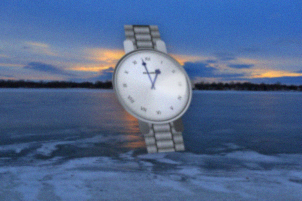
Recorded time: **12:58**
